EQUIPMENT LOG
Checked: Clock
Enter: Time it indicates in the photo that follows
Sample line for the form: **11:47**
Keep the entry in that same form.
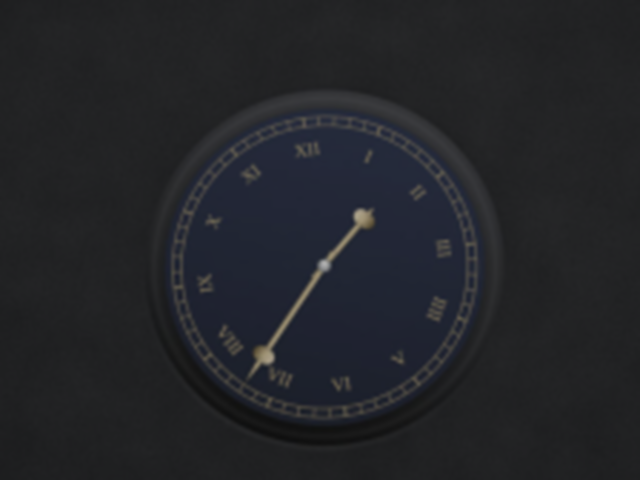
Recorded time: **1:37**
